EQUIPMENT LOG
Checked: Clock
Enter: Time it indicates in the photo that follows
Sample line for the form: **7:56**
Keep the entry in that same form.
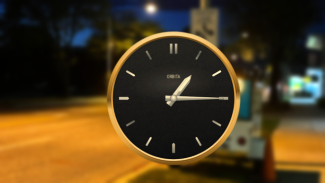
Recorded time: **1:15**
